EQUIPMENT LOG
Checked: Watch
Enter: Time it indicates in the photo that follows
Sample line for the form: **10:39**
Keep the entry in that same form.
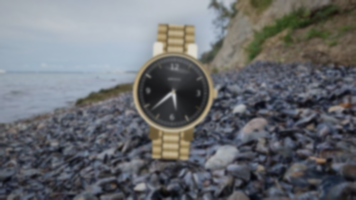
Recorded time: **5:38**
